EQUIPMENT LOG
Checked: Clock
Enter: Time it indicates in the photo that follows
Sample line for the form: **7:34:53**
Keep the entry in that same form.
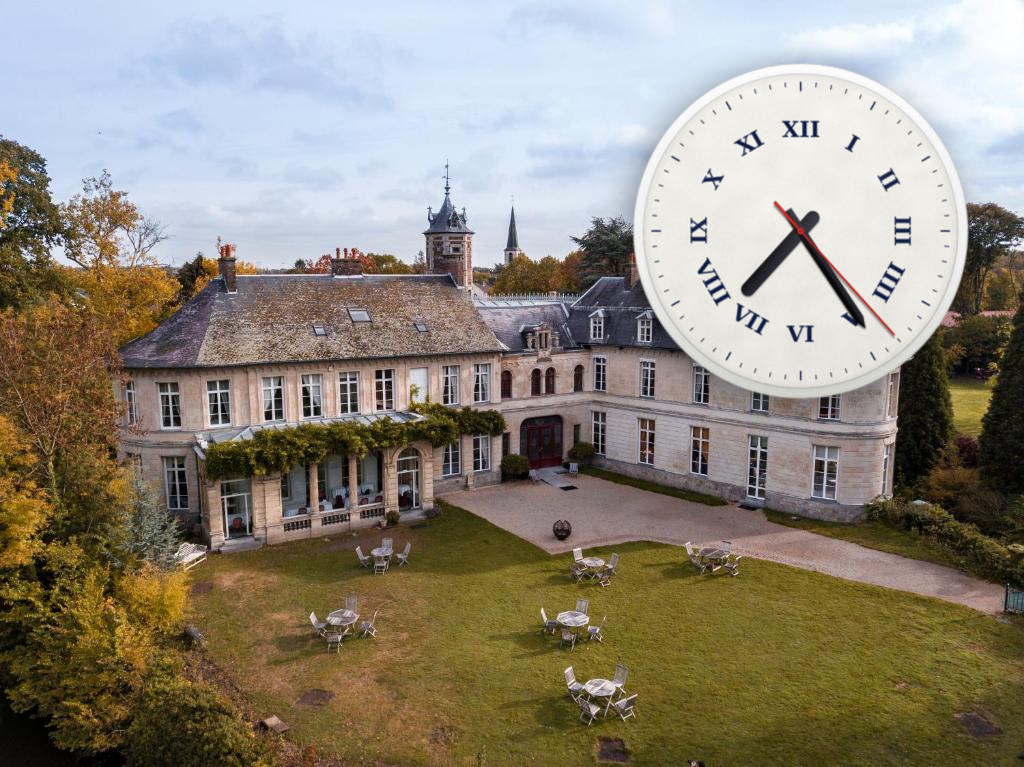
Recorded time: **7:24:23**
